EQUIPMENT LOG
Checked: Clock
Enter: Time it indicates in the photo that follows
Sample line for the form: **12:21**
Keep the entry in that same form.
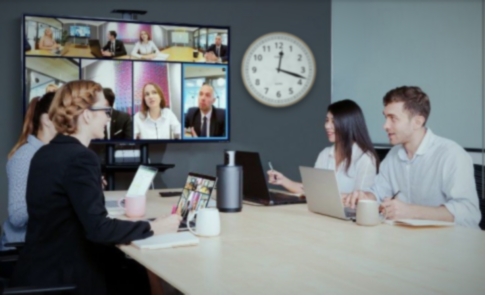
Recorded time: **12:18**
